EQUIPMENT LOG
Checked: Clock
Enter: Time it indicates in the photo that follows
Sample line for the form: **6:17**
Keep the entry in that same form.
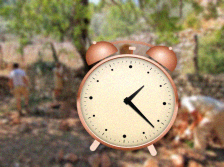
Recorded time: **1:22**
